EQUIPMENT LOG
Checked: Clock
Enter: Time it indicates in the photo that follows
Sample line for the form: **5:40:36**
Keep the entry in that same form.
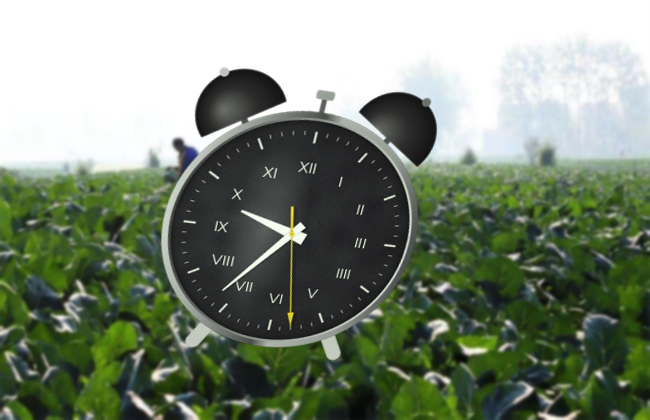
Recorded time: **9:36:28**
